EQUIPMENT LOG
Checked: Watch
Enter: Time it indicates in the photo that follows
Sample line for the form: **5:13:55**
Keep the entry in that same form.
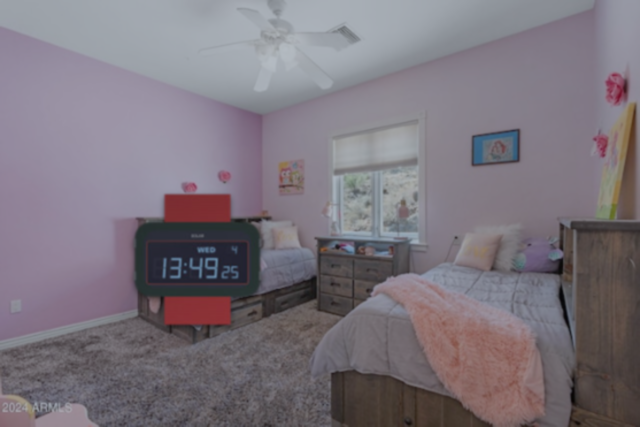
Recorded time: **13:49:25**
